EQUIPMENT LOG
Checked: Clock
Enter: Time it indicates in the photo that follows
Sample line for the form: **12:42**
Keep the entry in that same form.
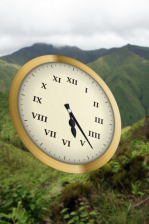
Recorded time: **5:23**
